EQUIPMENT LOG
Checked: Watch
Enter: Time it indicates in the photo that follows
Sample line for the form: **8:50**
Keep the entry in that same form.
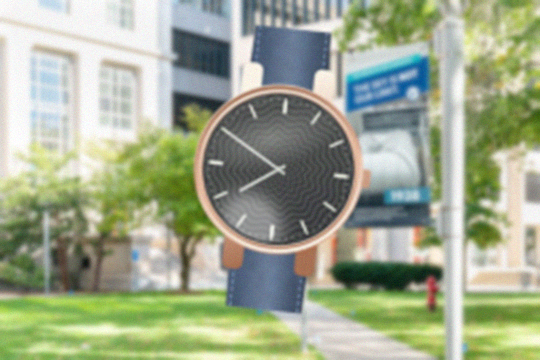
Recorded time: **7:50**
